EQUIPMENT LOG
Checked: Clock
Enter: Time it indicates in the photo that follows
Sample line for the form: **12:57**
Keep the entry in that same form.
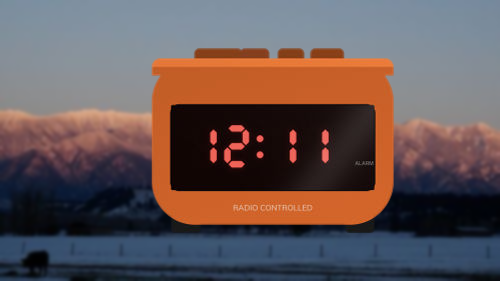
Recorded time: **12:11**
